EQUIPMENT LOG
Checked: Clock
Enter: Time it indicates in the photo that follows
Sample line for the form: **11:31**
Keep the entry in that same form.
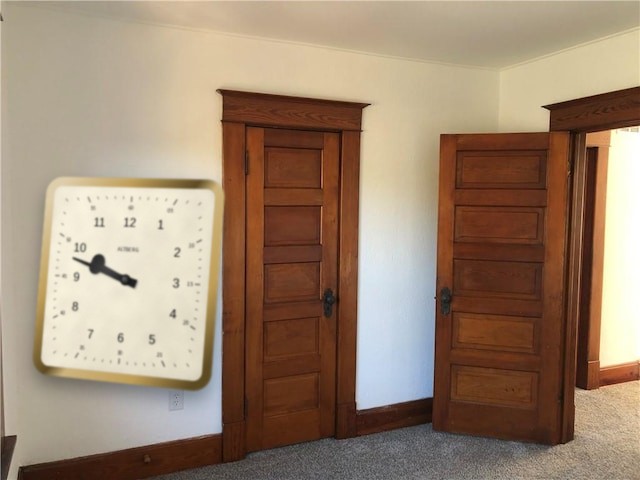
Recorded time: **9:48**
